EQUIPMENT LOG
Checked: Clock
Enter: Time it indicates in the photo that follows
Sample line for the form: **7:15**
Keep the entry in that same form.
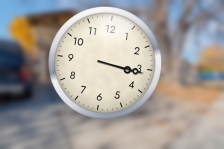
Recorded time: **3:16**
